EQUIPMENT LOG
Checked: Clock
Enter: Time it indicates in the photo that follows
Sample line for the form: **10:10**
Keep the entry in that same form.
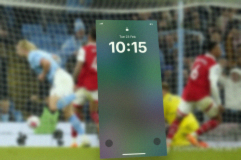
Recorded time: **10:15**
